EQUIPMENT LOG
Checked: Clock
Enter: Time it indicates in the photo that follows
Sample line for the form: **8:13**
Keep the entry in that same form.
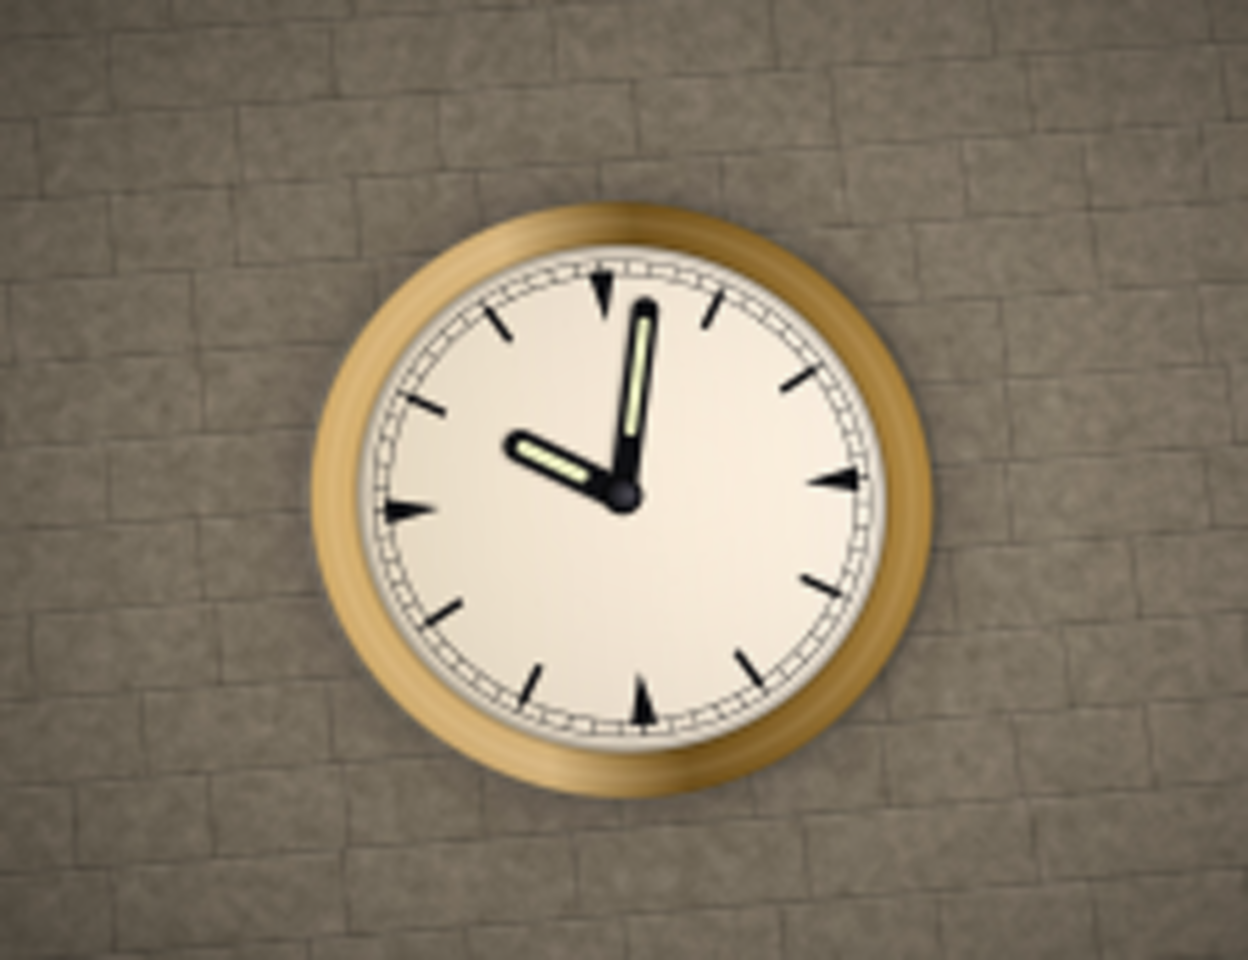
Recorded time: **10:02**
